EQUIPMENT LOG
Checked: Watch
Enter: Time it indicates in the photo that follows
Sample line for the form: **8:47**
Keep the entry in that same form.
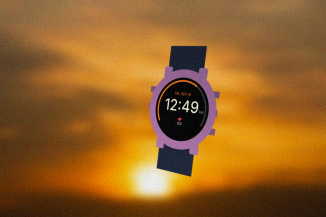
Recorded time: **12:49**
